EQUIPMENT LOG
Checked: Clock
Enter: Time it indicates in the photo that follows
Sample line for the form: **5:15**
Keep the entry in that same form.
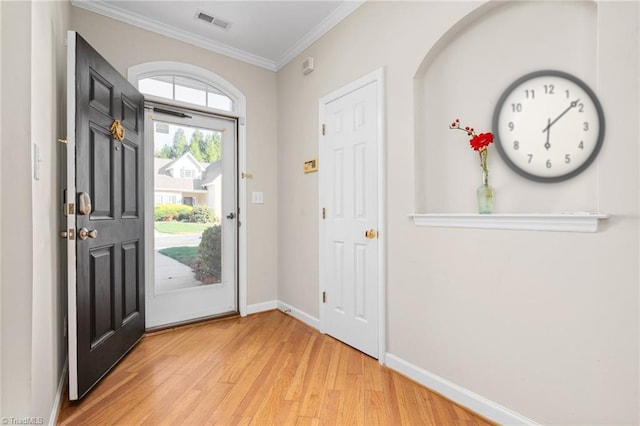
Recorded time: **6:08**
